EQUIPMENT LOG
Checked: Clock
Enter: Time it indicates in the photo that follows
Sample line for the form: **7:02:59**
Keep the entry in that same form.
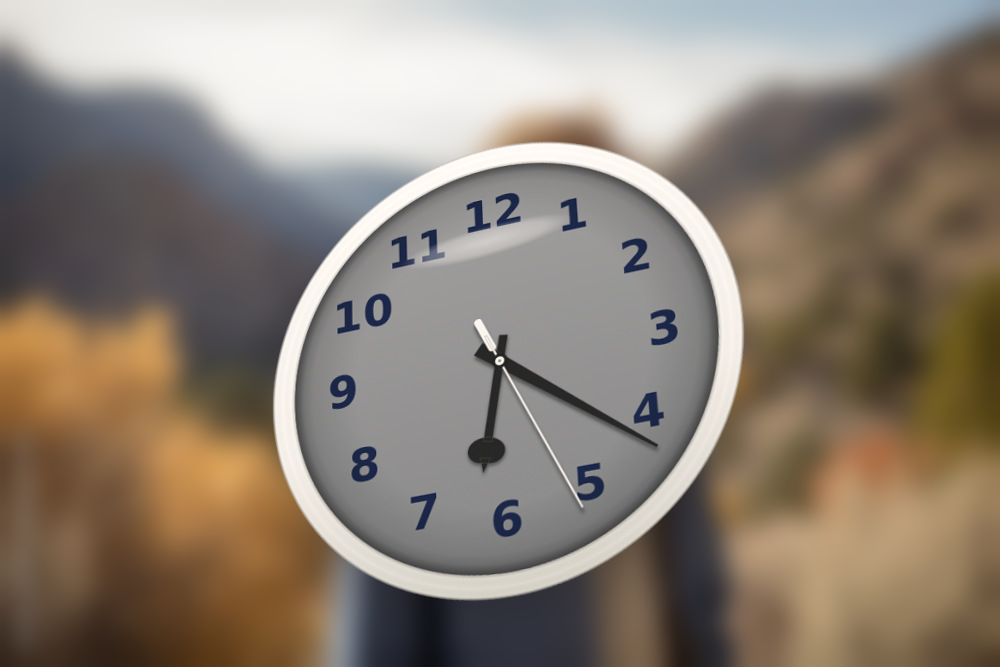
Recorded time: **6:21:26**
